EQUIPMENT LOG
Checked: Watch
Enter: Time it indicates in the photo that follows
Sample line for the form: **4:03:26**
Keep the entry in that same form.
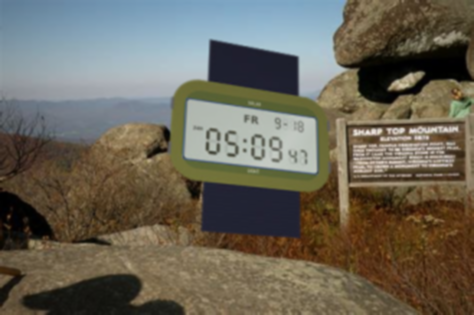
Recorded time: **5:09:47**
